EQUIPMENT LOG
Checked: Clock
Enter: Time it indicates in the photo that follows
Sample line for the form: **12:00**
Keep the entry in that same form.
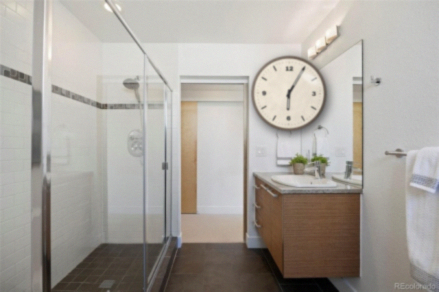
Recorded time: **6:05**
